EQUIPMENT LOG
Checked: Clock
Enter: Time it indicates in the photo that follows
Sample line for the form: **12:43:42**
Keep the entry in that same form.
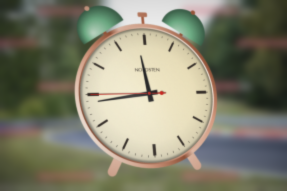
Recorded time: **11:43:45**
